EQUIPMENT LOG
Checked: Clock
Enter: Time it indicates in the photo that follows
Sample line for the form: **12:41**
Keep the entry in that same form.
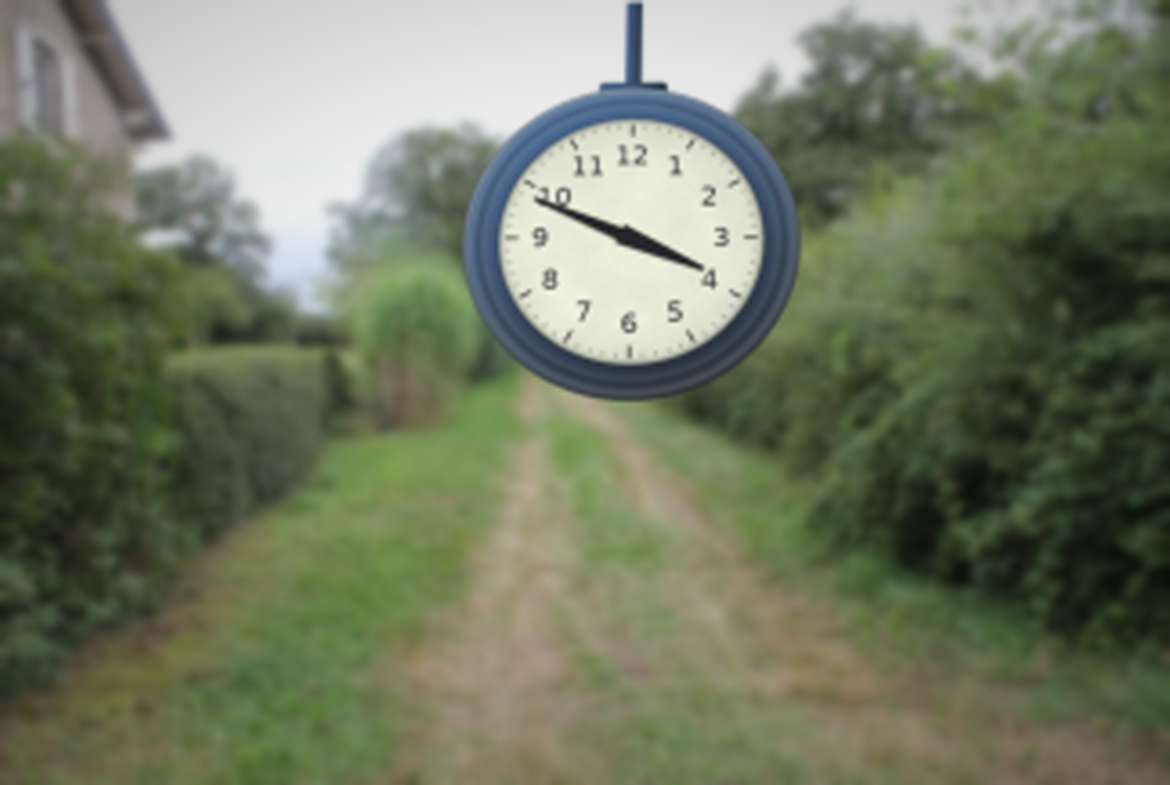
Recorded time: **3:49**
